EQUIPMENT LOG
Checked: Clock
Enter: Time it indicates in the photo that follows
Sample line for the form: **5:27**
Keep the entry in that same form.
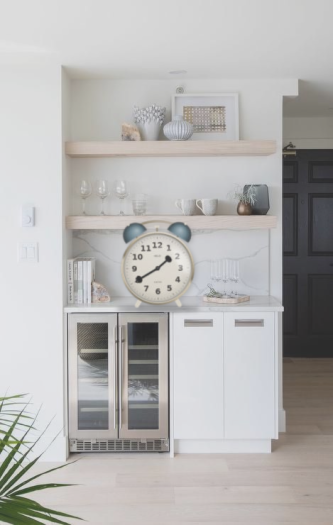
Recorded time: **1:40**
